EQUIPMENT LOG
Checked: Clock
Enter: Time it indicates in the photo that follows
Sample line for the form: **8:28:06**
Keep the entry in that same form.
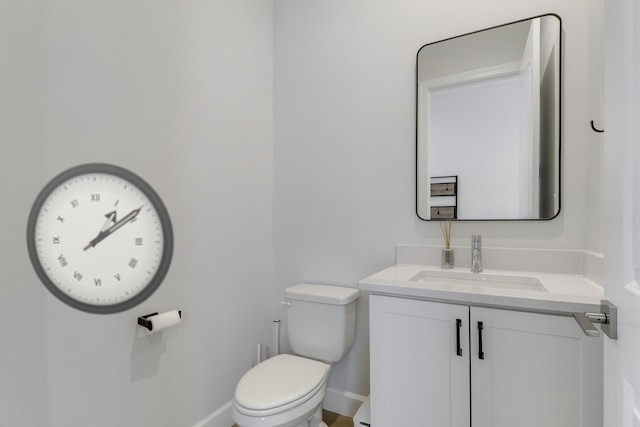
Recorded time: **1:09:09**
